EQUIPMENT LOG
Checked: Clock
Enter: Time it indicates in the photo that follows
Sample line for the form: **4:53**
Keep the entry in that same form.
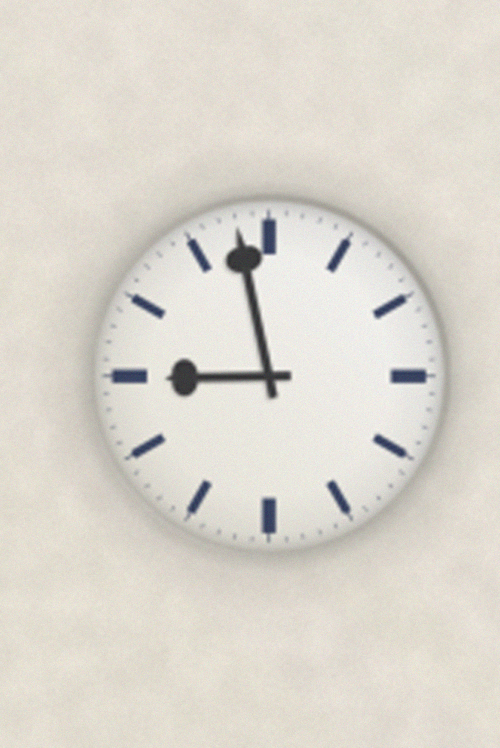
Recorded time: **8:58**
